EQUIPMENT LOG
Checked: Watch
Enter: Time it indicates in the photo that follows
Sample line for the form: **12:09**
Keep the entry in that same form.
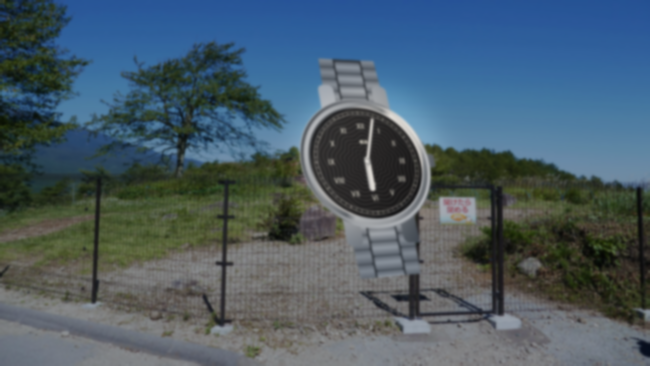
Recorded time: **6:03**
